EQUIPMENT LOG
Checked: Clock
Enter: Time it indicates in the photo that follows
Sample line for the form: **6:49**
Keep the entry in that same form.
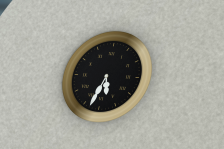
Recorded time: **5:33**
